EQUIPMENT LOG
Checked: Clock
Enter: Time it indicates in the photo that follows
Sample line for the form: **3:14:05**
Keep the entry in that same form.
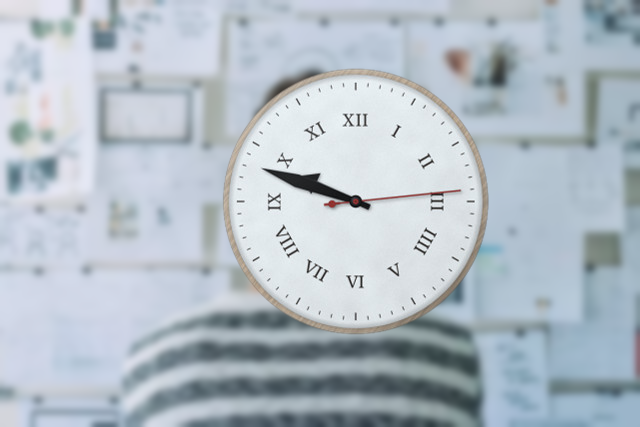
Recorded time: **9:48:14**
